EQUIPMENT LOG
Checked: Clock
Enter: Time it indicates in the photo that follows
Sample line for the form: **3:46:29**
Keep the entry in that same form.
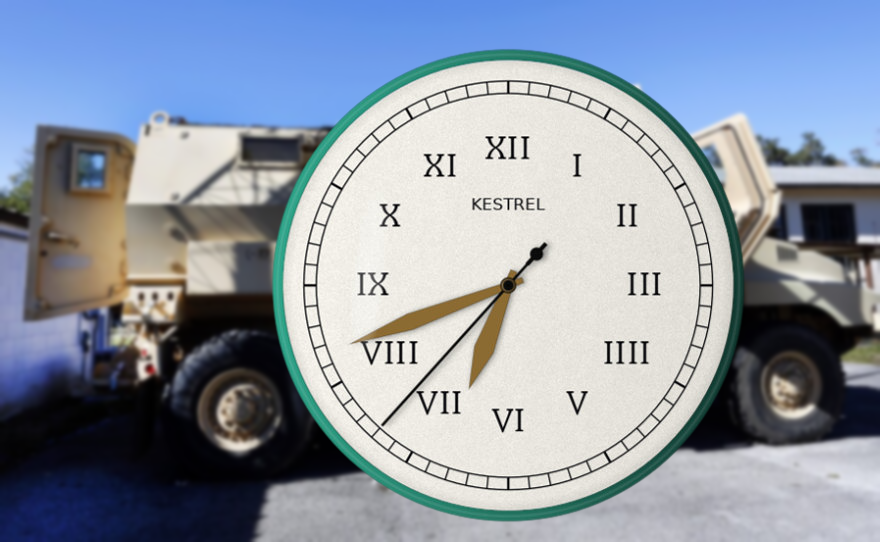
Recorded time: **6:41:37**
